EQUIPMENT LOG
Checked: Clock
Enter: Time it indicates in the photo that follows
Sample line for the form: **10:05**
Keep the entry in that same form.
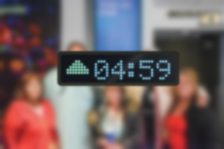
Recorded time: **4:59**
